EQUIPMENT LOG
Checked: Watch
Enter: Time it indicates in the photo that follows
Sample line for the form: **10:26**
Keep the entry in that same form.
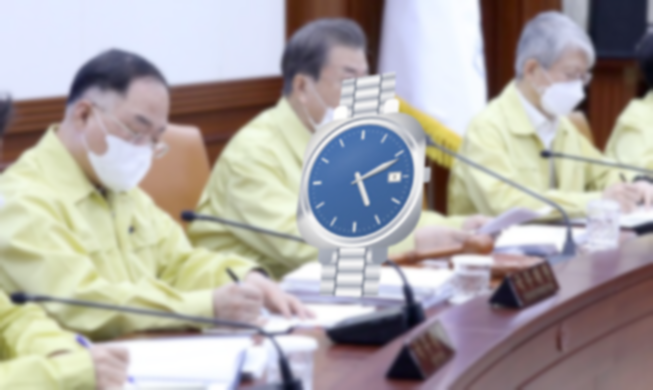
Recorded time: **5:11**
